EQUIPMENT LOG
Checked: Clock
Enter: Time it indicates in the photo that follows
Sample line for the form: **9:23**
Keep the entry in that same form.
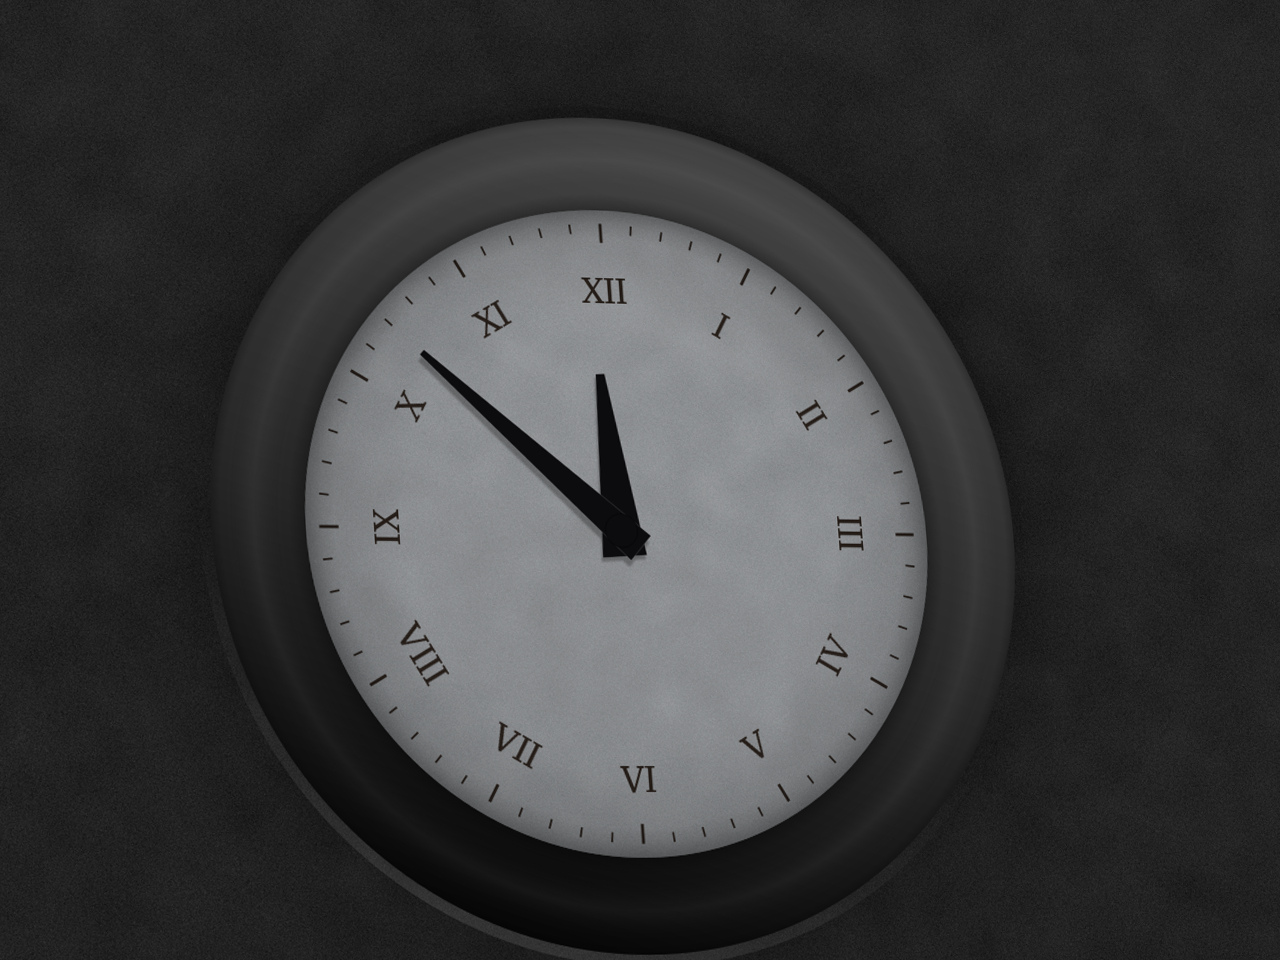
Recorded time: **11:52**
